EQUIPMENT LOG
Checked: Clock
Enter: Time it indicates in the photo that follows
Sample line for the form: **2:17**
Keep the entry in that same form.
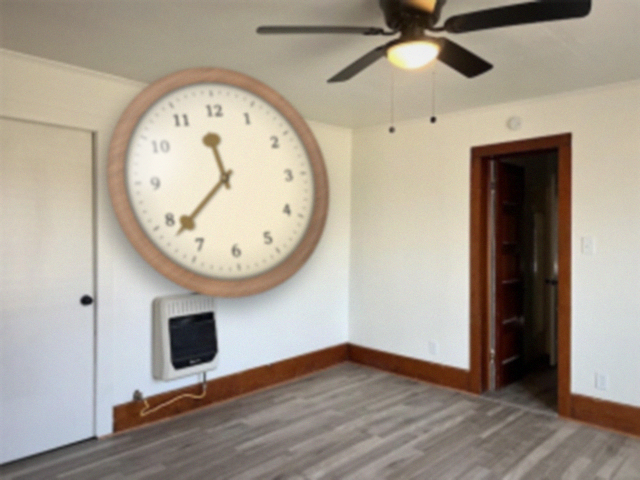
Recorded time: **11:38**
